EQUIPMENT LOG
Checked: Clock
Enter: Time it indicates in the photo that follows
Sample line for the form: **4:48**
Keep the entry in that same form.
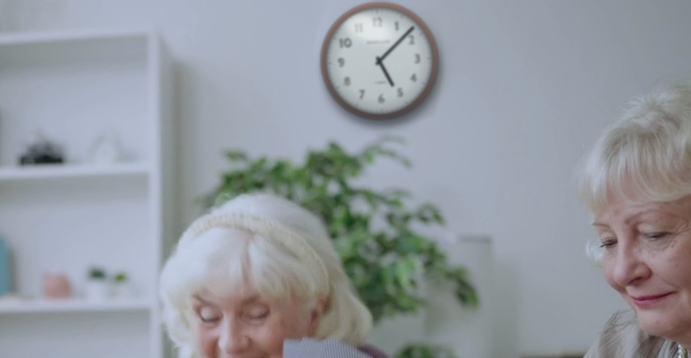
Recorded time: **5:08**
